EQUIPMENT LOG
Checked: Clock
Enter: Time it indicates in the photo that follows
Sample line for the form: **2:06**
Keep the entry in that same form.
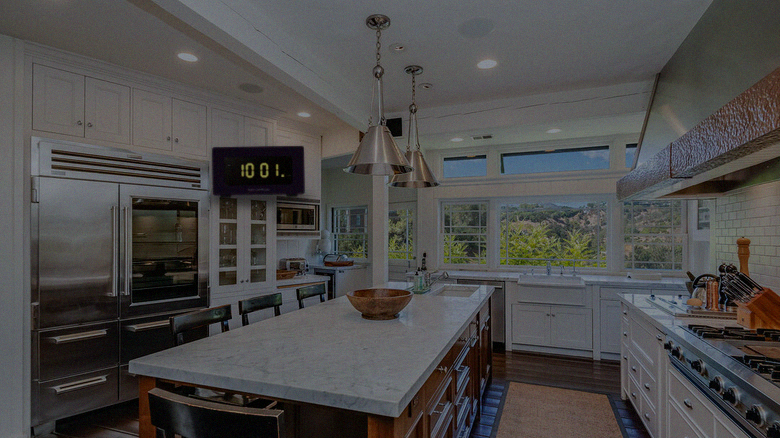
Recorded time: **10:01**
